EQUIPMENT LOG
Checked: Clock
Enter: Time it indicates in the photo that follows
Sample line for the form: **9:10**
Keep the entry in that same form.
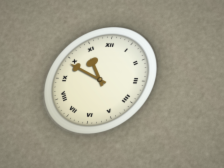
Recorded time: **10:49**
